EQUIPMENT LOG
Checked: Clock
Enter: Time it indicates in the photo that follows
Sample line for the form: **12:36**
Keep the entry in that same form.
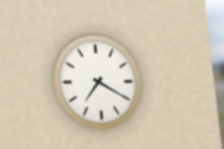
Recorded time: **7:20**
